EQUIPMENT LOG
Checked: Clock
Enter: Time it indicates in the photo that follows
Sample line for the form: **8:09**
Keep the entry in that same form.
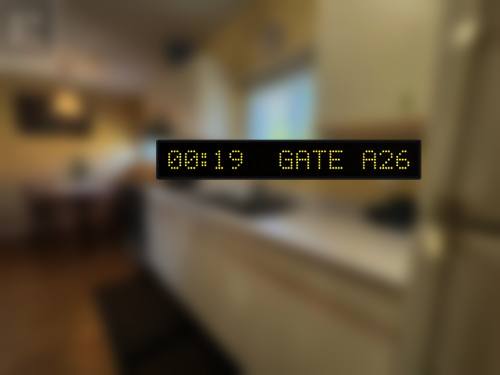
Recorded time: **0:19**
